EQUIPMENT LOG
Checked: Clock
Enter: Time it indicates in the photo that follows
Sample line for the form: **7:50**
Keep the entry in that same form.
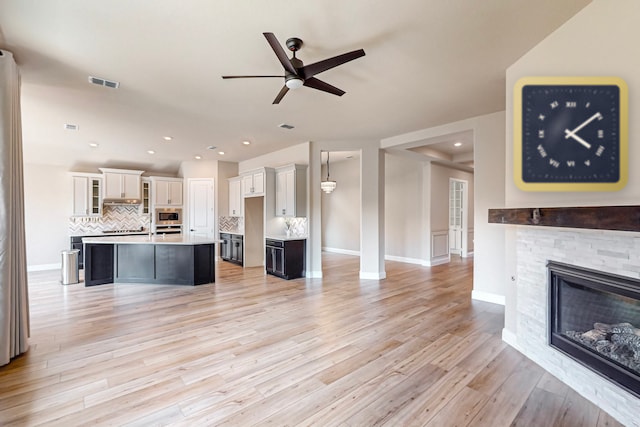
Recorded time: **4:09**
